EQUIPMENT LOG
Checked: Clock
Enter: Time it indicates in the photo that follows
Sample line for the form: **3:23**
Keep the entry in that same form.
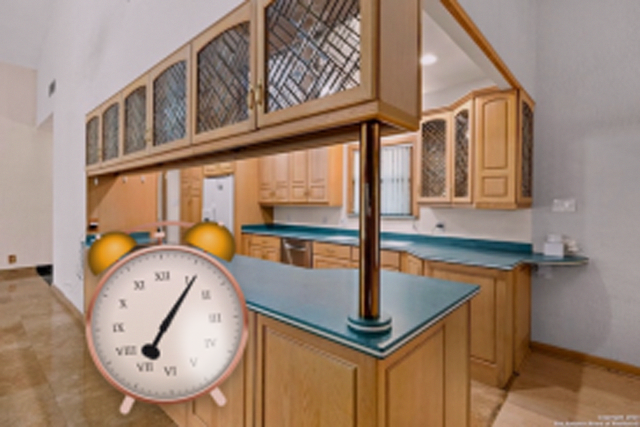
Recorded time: **7:06**
